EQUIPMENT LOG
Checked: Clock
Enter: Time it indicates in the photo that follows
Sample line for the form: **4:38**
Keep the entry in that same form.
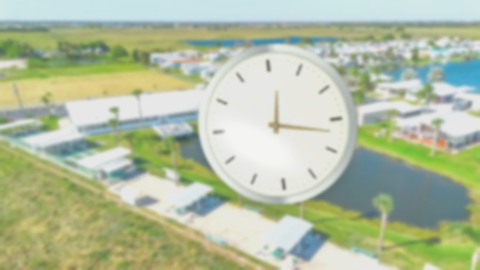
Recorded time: **12:17**
